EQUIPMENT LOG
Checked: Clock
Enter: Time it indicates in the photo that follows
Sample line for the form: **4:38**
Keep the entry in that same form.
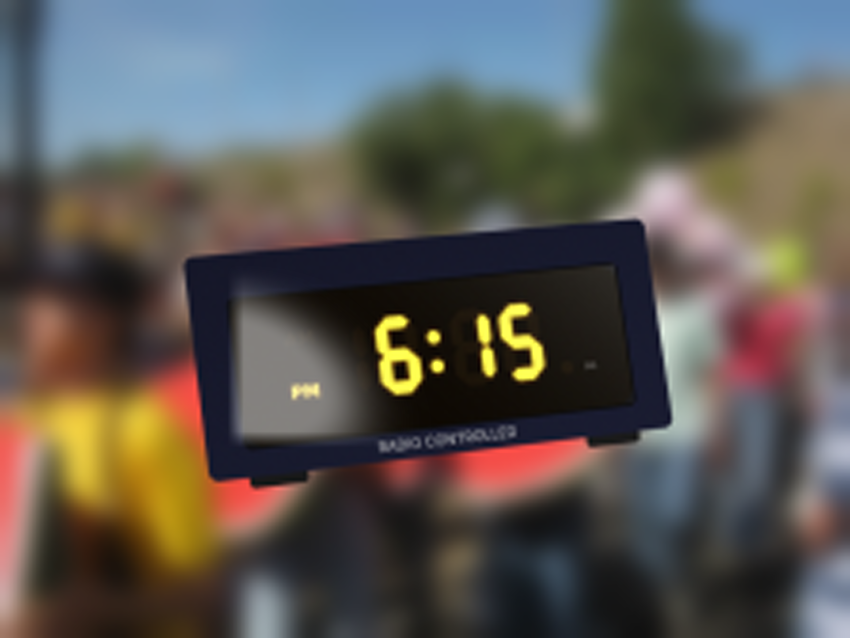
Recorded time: **6:15**
